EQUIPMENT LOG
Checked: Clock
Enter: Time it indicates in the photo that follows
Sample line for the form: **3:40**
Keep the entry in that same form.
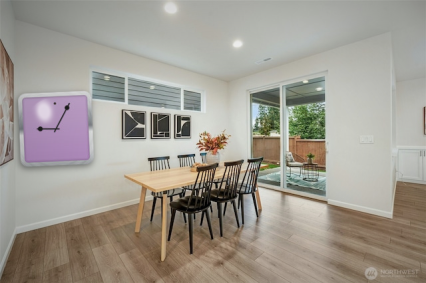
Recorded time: **9:05**
